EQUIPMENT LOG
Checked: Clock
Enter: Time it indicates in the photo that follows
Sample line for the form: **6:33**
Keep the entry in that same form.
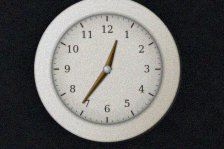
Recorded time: **12:36**
